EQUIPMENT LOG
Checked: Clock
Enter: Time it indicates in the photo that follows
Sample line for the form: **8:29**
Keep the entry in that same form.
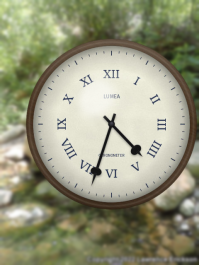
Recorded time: **4:33**
